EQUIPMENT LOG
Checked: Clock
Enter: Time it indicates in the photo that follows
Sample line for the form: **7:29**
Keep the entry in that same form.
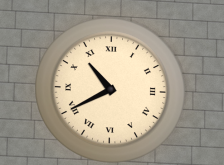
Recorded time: **10:40**
